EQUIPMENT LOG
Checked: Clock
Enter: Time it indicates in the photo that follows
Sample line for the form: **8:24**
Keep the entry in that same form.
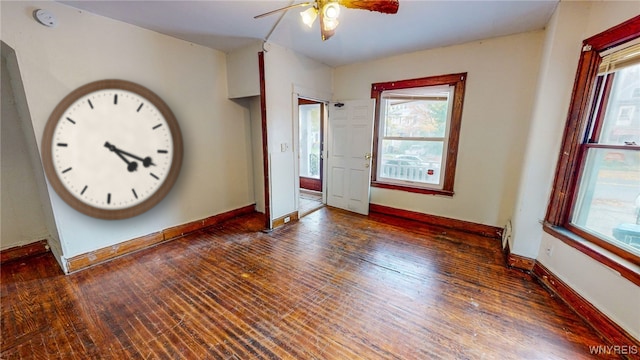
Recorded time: **4:18**
